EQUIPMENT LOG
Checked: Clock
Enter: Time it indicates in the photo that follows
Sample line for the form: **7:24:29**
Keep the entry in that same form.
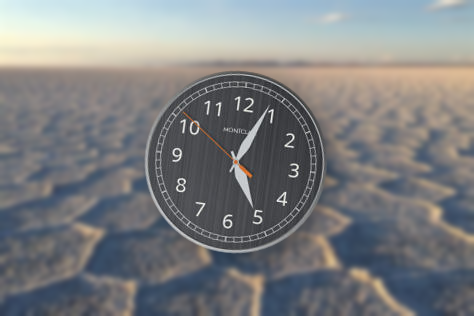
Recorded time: **5:03:51**
